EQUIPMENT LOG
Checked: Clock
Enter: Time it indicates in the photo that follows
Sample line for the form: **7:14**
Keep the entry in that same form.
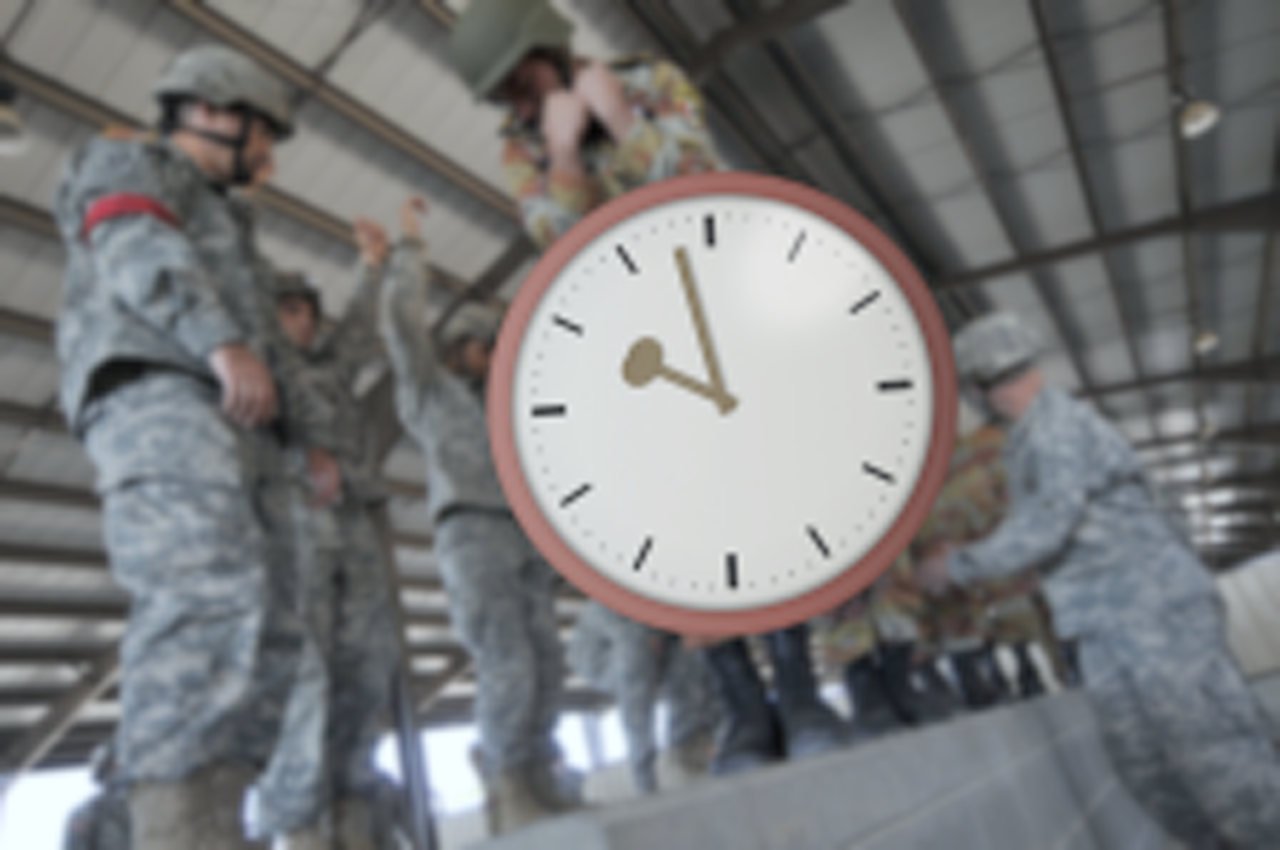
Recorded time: **9:58**
